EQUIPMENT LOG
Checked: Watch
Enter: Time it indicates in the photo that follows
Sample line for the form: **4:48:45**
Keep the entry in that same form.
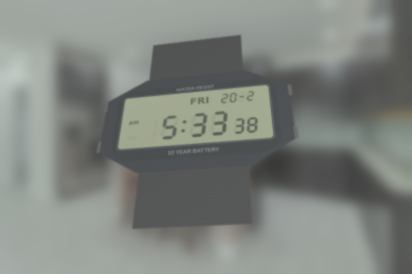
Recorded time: **5:33:38**
